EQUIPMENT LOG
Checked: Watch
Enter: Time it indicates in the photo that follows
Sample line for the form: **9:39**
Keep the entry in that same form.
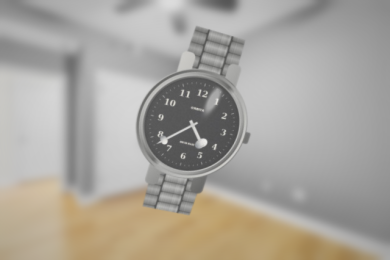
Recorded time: **4:38**
